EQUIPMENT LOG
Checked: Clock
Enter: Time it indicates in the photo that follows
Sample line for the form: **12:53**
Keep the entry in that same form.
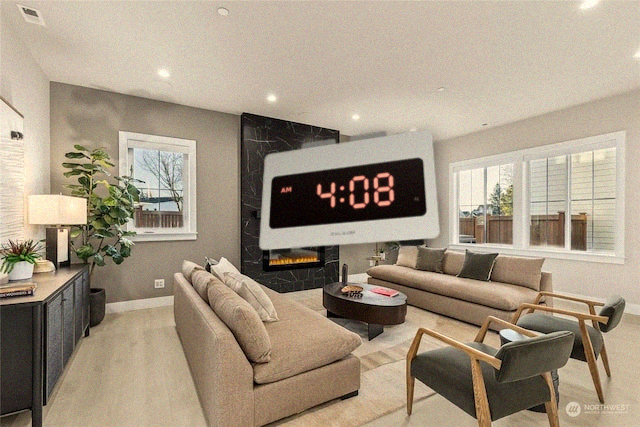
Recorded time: **4:08**
